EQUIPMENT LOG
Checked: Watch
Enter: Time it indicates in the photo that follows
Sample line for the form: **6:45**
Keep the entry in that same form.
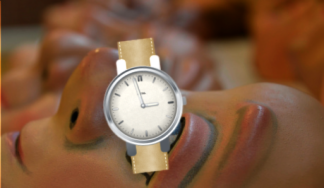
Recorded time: **2:58**
